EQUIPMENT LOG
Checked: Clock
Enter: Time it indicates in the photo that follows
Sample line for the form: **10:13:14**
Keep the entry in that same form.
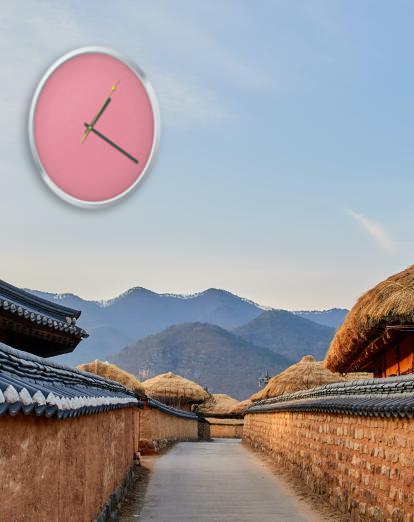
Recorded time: **1:20:06**
